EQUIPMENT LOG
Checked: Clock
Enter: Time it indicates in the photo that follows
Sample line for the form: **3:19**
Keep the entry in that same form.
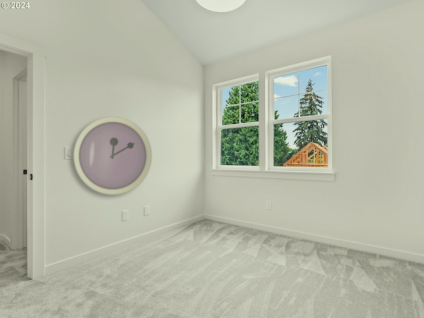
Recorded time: **12:10**
